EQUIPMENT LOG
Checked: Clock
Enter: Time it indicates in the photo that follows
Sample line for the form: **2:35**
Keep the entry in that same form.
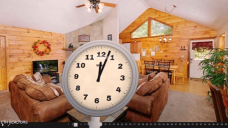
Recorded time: **12:03**
